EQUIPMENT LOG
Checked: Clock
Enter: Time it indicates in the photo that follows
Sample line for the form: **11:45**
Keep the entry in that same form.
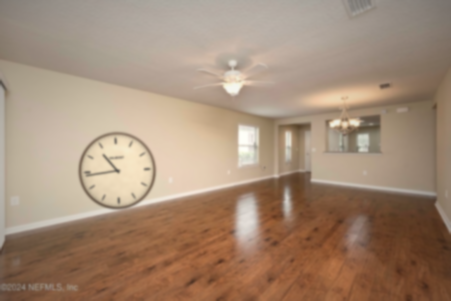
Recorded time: **10:44**
